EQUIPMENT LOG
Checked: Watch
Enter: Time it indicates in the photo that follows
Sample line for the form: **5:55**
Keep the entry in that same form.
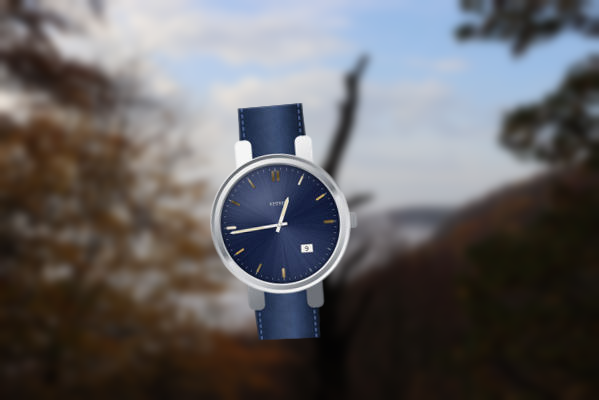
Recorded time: **12:44**
